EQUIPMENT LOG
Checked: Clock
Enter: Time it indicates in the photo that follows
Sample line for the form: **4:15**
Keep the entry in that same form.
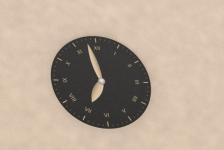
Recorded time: **6:58**
